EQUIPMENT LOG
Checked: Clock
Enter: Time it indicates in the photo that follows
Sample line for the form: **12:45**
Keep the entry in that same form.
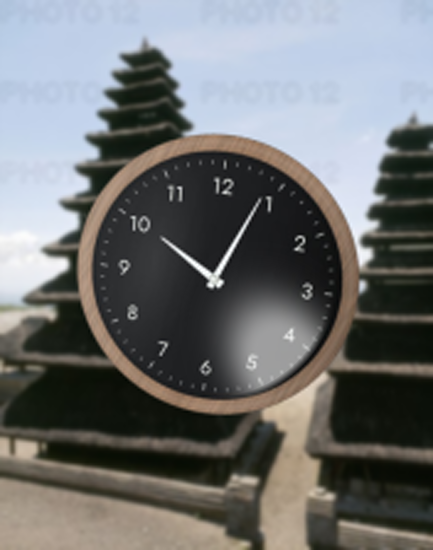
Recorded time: **10:04**
